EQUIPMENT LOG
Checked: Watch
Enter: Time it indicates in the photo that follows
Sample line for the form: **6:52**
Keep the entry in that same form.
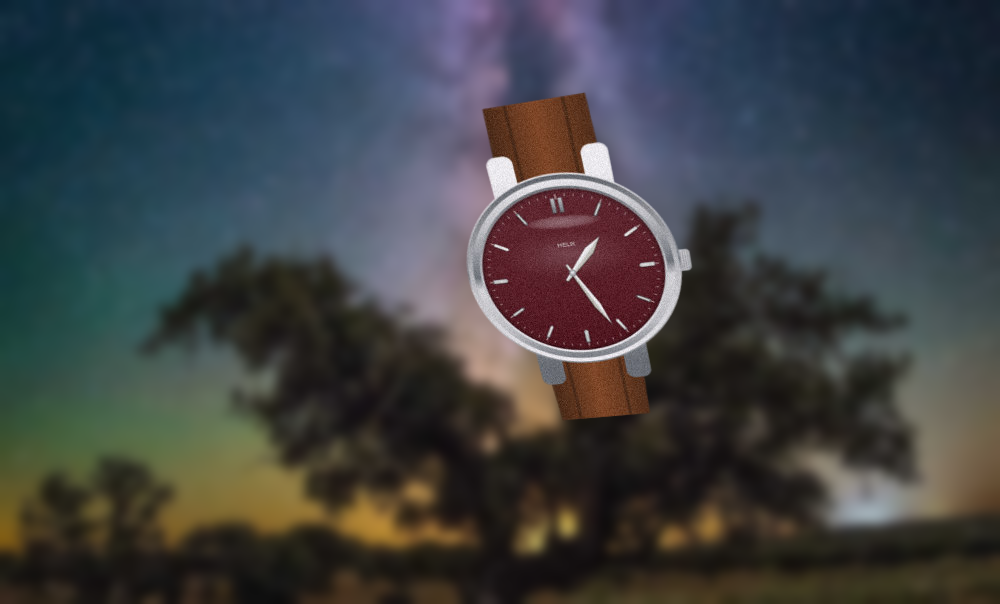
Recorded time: **1:26**
